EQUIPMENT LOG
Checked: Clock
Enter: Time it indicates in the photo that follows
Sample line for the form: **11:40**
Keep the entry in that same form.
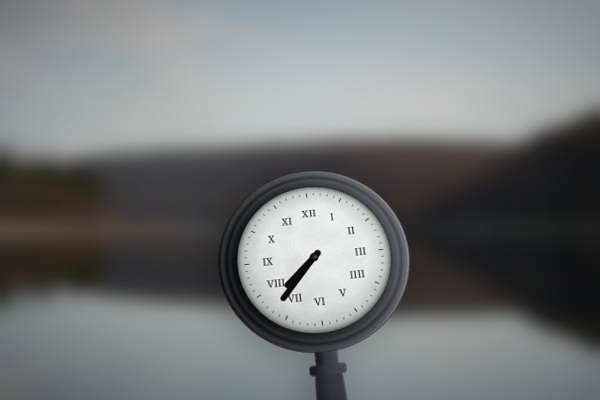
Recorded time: **7:37**
